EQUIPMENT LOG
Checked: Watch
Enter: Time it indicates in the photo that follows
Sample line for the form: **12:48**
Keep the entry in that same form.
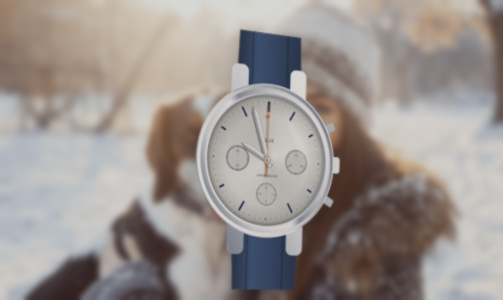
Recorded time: **9:57**
